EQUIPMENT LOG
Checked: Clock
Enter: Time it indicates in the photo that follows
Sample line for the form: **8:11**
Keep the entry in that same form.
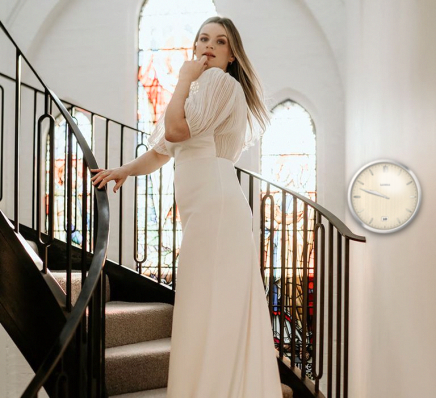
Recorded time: **9:48**
